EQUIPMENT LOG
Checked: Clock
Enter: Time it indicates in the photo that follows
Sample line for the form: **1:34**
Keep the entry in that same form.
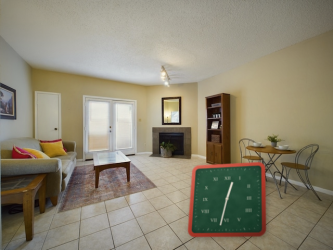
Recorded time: **12:32**
